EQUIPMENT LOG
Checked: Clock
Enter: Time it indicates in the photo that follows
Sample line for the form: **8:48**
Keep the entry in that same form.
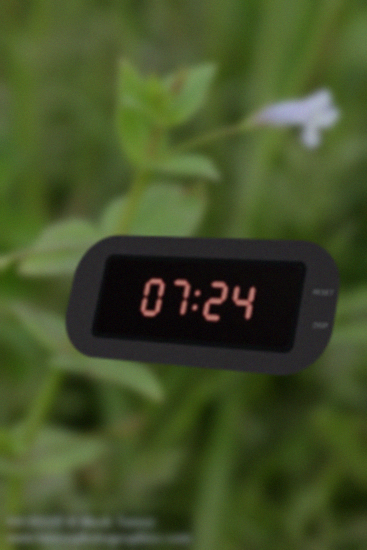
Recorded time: **7:24**
